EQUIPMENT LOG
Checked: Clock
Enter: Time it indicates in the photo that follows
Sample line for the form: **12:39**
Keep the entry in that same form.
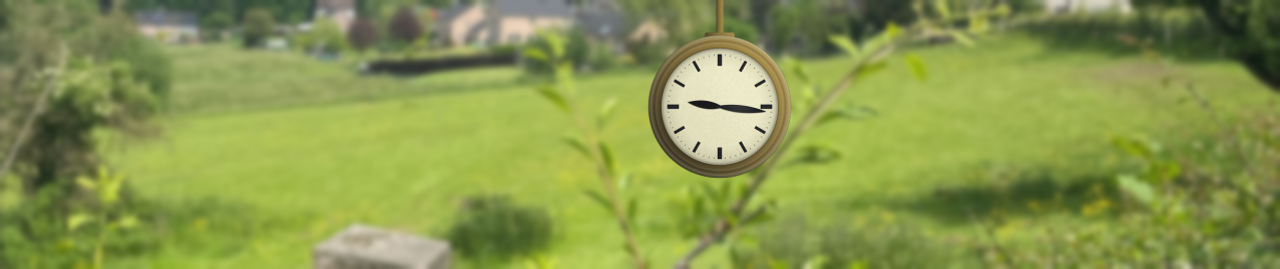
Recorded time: **9:16**
